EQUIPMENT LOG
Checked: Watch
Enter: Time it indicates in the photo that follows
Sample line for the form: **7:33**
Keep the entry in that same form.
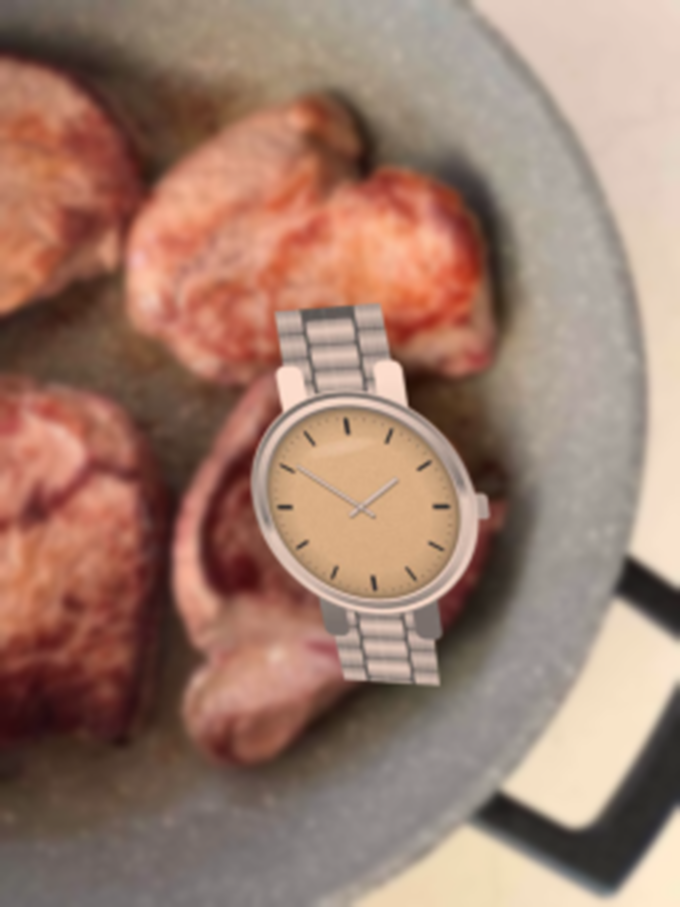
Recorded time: **1:51**
